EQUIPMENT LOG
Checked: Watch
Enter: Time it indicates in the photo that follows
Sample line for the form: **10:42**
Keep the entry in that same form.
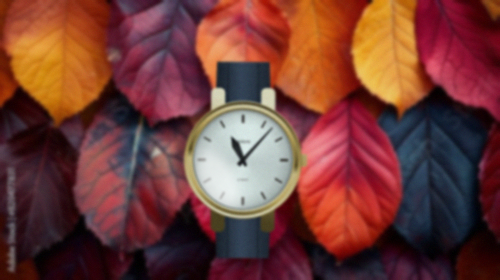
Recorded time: **11:07**
